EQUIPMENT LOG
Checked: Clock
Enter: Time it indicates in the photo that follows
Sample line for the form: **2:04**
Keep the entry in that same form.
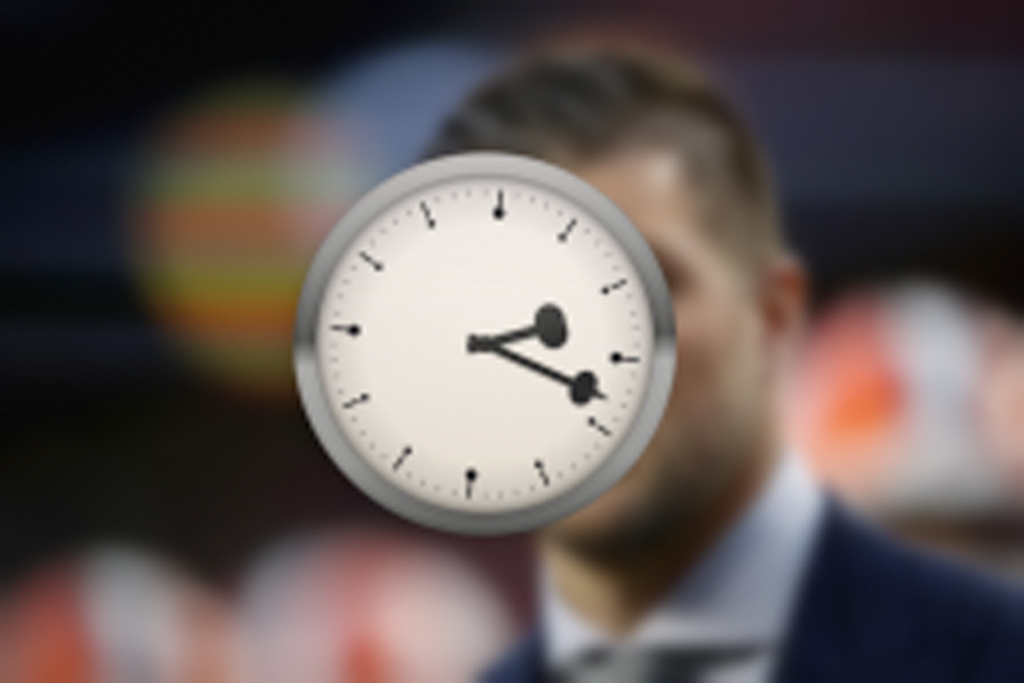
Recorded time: **2:18**
